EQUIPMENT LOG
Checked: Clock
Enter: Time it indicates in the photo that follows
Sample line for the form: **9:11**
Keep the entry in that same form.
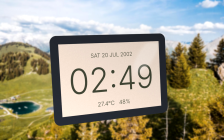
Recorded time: **2:49**
